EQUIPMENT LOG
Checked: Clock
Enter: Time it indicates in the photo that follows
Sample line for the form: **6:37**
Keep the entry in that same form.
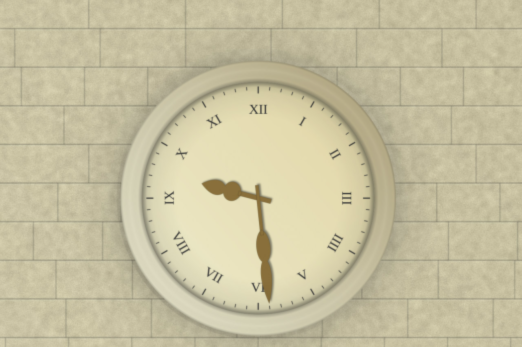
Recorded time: **9:29**
